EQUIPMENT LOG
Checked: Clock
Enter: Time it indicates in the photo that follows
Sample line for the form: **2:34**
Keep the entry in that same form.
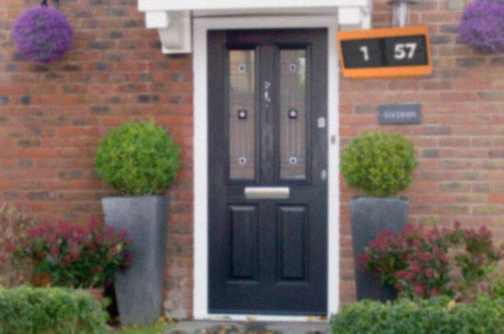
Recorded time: **1:57**
